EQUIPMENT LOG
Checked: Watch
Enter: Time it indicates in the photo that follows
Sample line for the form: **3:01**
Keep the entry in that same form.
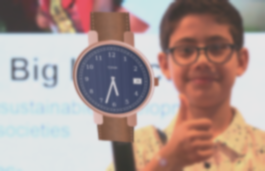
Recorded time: **5:33**
